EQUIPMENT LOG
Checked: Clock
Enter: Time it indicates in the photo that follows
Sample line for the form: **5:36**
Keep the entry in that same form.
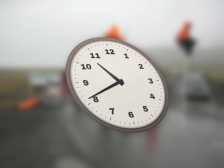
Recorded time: **10:41**
